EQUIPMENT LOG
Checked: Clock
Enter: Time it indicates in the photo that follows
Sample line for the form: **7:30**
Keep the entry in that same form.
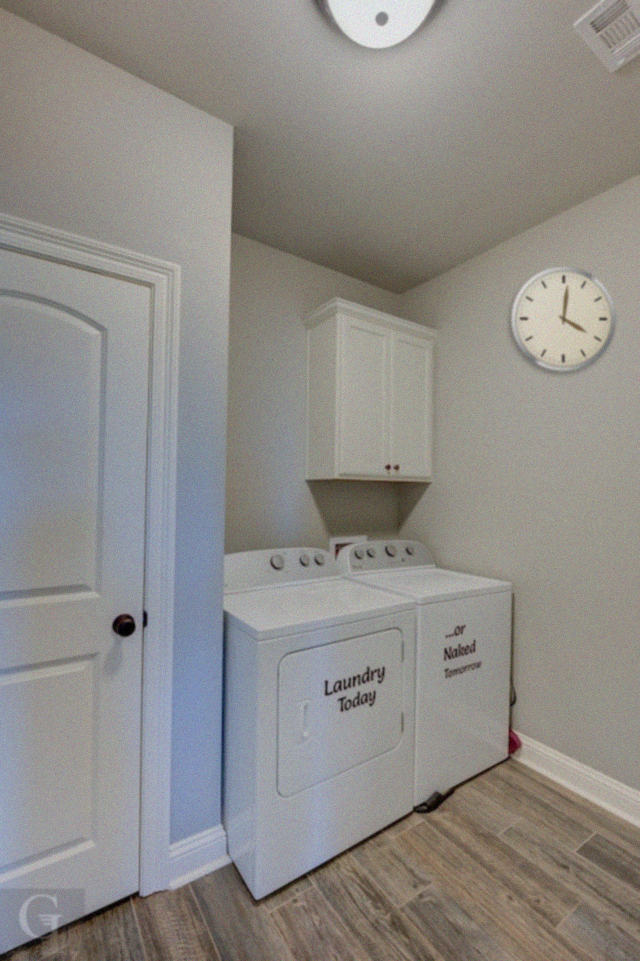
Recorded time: **4:01**
